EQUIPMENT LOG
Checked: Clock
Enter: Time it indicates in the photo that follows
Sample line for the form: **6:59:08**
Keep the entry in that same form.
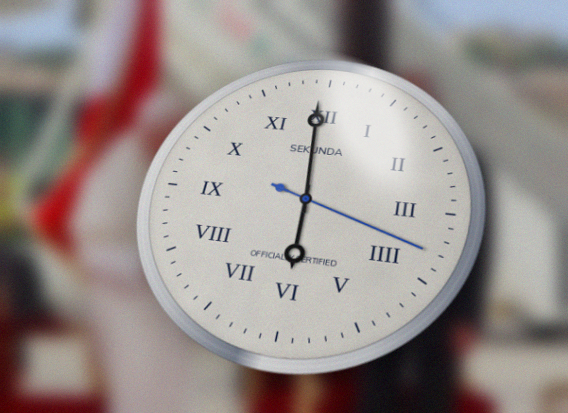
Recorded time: **5:59:18**
